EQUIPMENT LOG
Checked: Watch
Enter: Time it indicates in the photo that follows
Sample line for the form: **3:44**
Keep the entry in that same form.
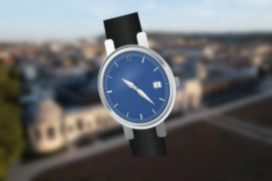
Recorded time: **10:23**
